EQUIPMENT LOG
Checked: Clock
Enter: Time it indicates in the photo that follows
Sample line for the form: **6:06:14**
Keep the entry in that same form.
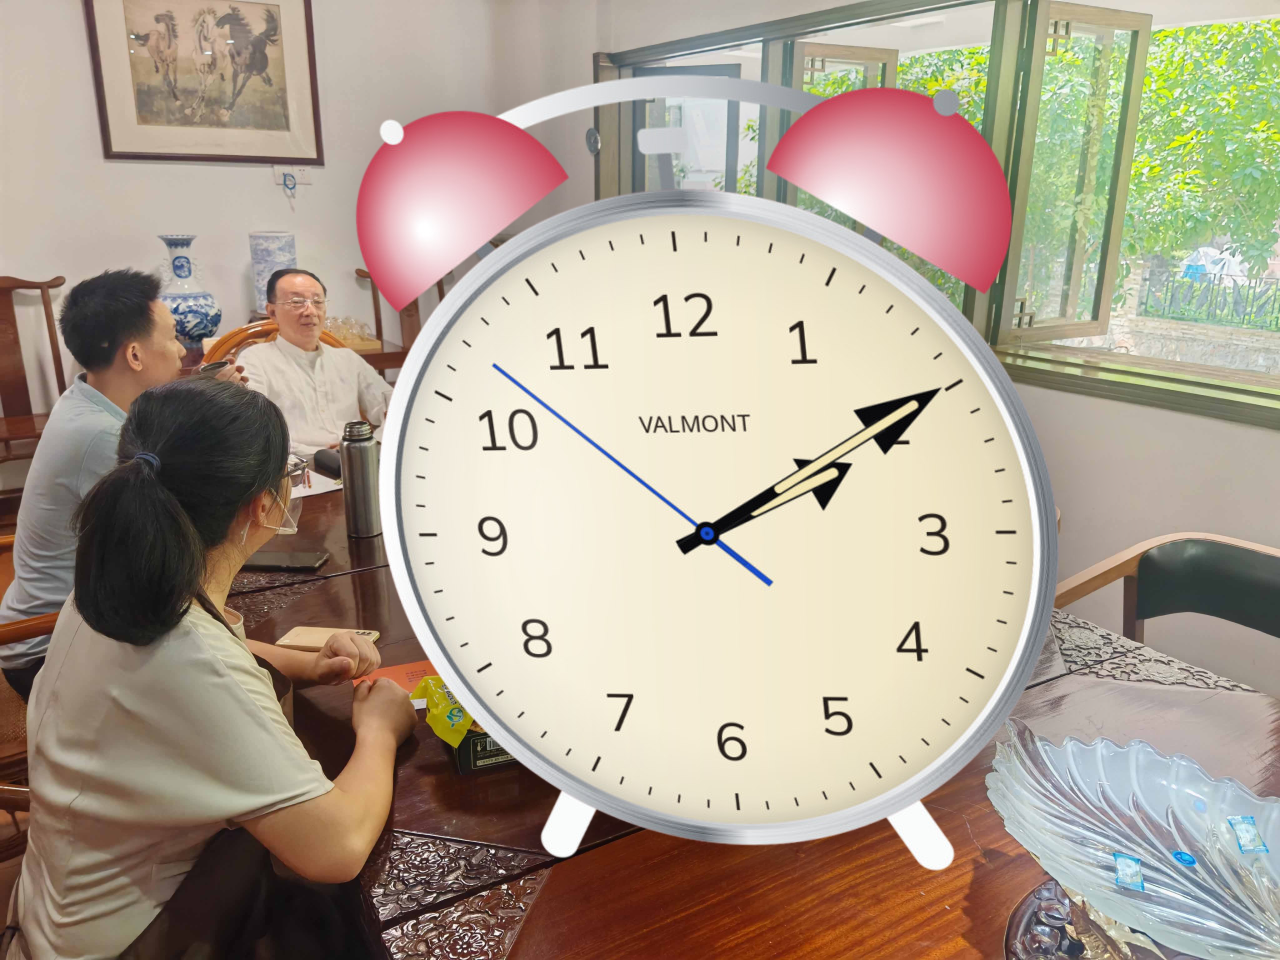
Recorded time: **2:09:52**
